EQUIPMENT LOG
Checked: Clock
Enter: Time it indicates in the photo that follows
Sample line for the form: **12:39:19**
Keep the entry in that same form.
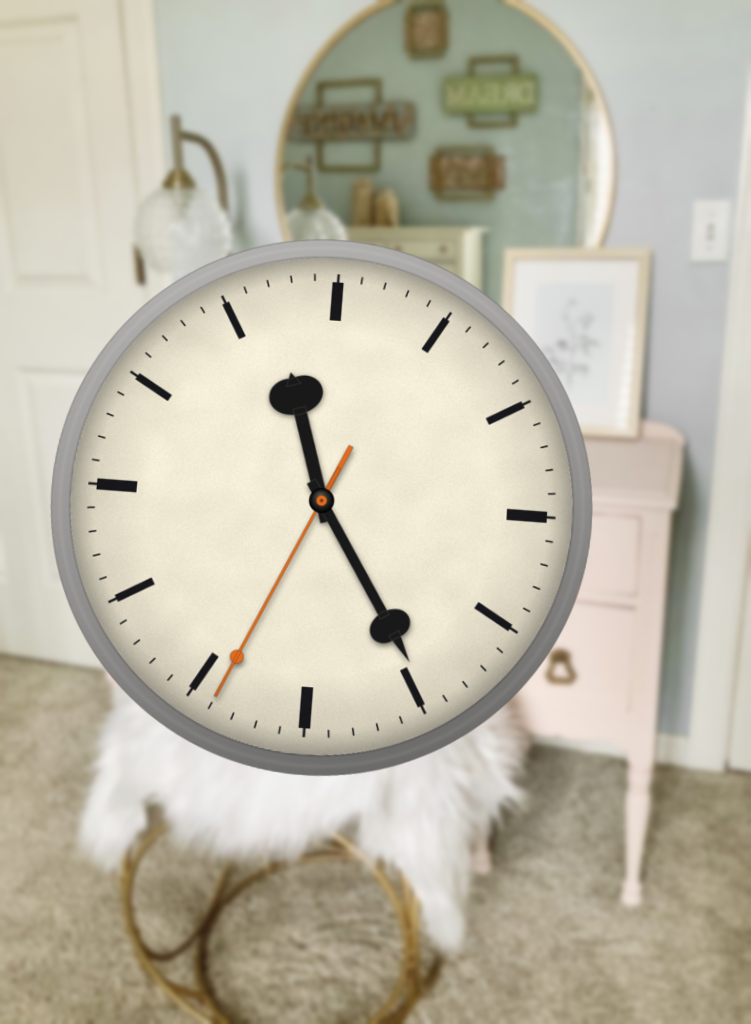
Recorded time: **11:24:34**
